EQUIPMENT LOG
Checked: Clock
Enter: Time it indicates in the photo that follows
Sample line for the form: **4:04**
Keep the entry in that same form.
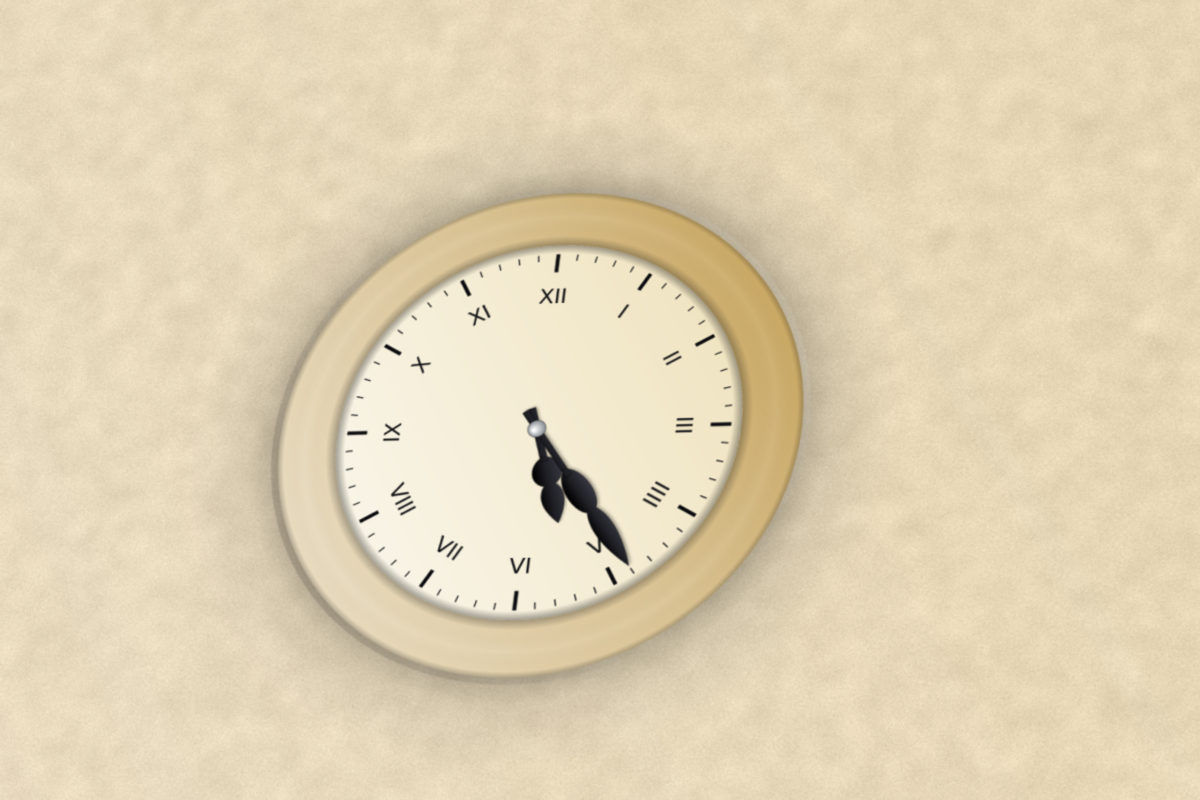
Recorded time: **5:24**
